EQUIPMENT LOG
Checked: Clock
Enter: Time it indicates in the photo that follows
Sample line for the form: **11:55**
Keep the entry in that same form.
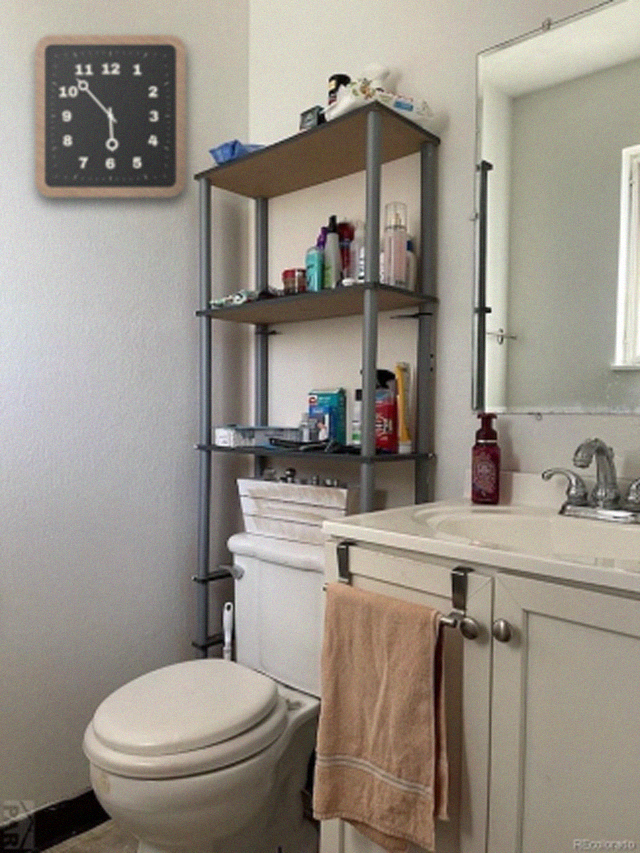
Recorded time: **5:53**
